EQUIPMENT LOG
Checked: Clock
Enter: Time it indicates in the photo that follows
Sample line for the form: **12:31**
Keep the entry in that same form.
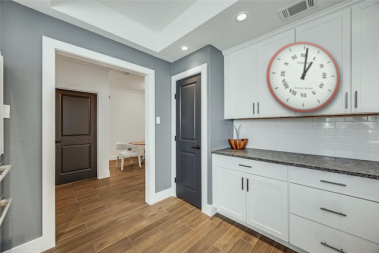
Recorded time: **1:01**
